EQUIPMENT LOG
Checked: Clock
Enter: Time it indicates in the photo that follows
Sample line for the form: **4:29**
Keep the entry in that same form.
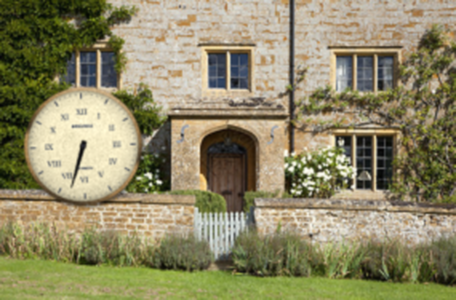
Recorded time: **6:33**
